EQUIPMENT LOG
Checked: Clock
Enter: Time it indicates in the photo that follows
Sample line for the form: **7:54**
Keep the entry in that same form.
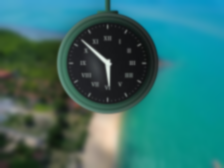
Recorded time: **5:52**
